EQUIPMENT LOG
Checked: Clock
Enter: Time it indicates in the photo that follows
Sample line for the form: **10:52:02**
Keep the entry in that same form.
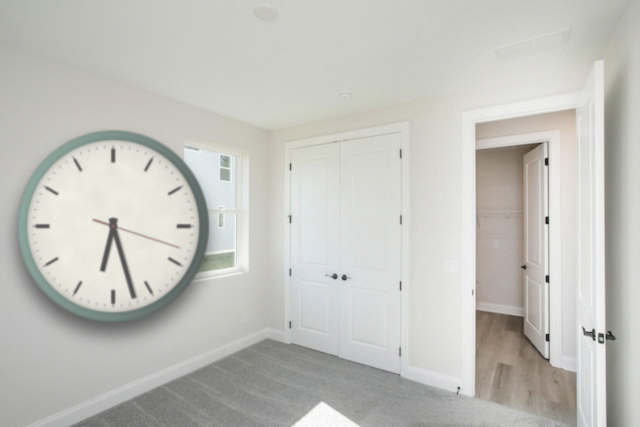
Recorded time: **6:27:18**
